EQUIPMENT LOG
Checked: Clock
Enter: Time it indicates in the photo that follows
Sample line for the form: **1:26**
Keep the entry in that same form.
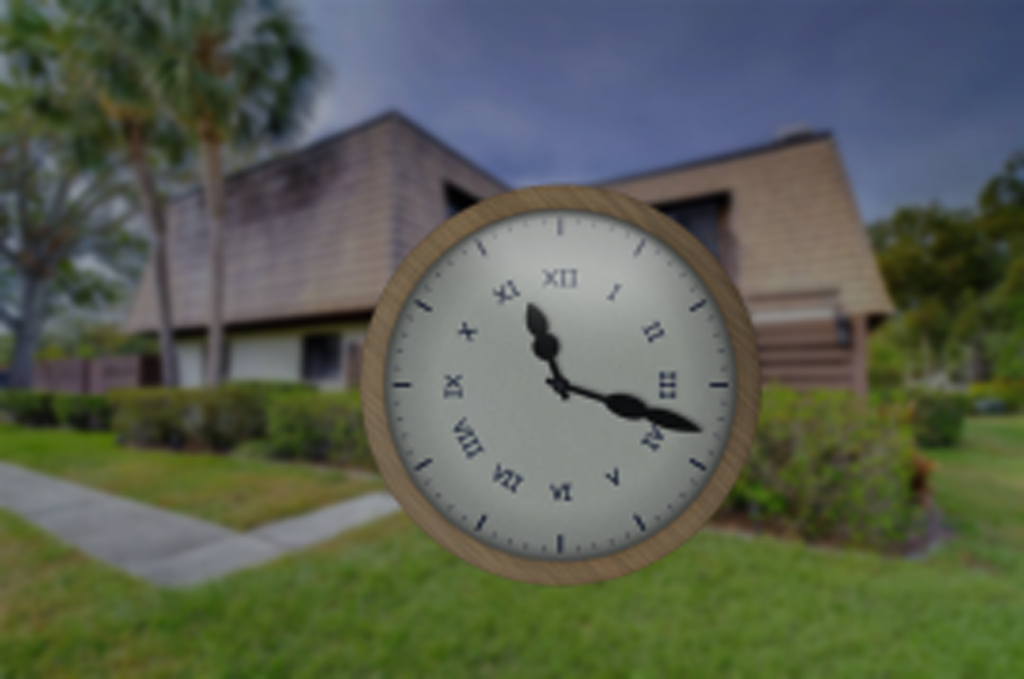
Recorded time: **11:18**
